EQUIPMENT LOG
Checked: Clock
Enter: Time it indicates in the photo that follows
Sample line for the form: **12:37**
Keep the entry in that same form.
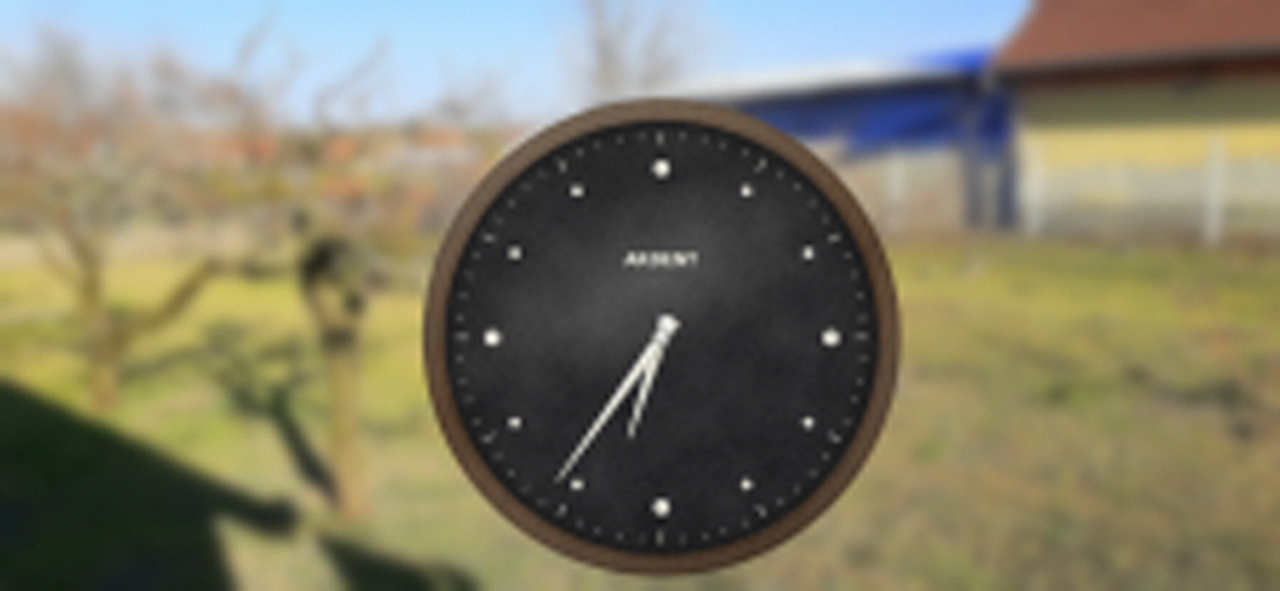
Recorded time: **6:36**
